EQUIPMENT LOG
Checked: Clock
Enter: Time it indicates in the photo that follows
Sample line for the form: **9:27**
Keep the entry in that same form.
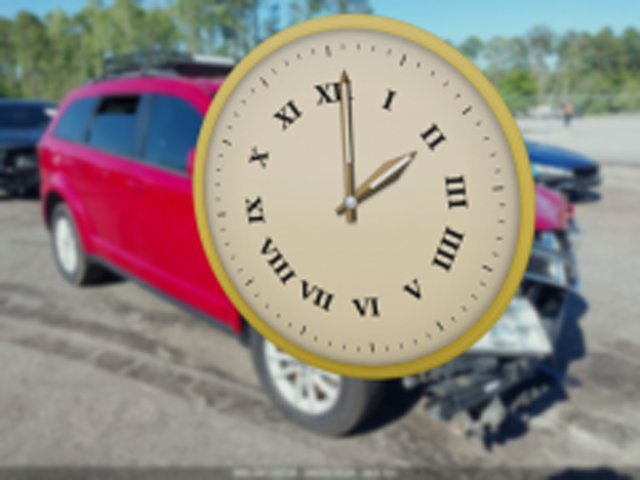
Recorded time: **2:01**
